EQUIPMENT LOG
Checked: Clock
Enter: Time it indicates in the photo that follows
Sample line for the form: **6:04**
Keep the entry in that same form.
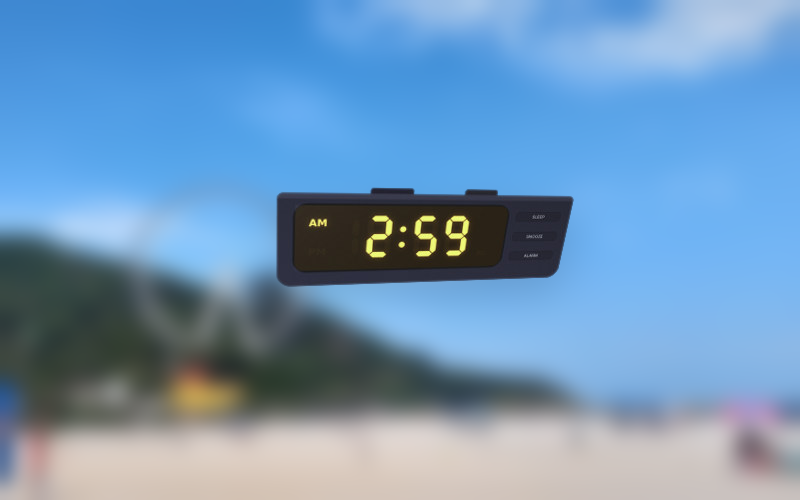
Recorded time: **2:59**
